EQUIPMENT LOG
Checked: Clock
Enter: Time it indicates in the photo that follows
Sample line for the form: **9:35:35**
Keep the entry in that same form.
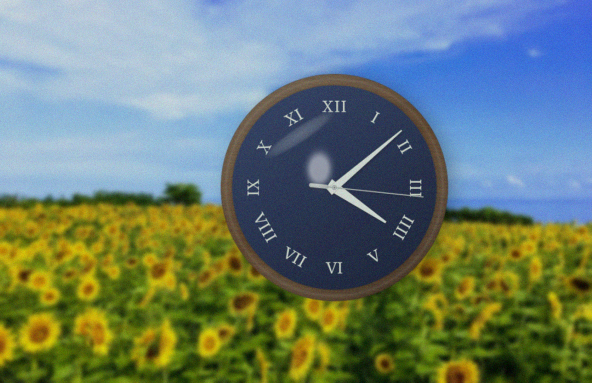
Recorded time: **4:08:16**
